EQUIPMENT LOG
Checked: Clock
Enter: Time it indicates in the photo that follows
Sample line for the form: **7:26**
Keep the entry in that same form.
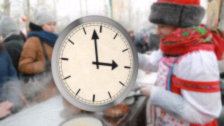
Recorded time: **2:58**
